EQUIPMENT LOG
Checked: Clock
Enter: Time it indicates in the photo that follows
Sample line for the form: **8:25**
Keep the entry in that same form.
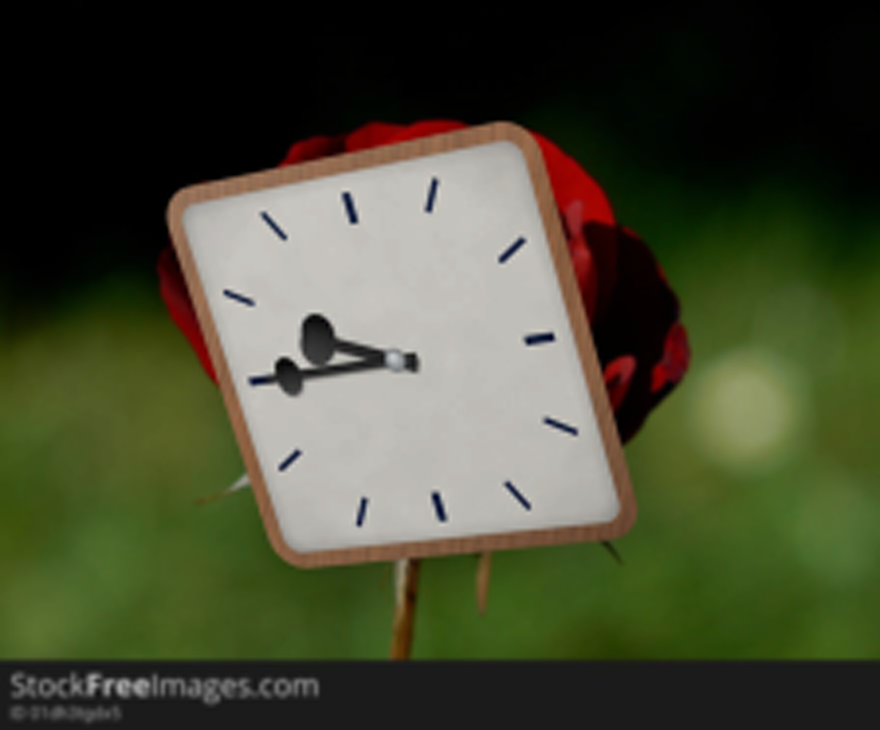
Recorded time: **9:45**
